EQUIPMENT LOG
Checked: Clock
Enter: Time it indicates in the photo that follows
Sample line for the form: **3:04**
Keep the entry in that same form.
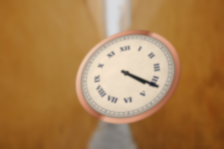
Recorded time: **4:21**
